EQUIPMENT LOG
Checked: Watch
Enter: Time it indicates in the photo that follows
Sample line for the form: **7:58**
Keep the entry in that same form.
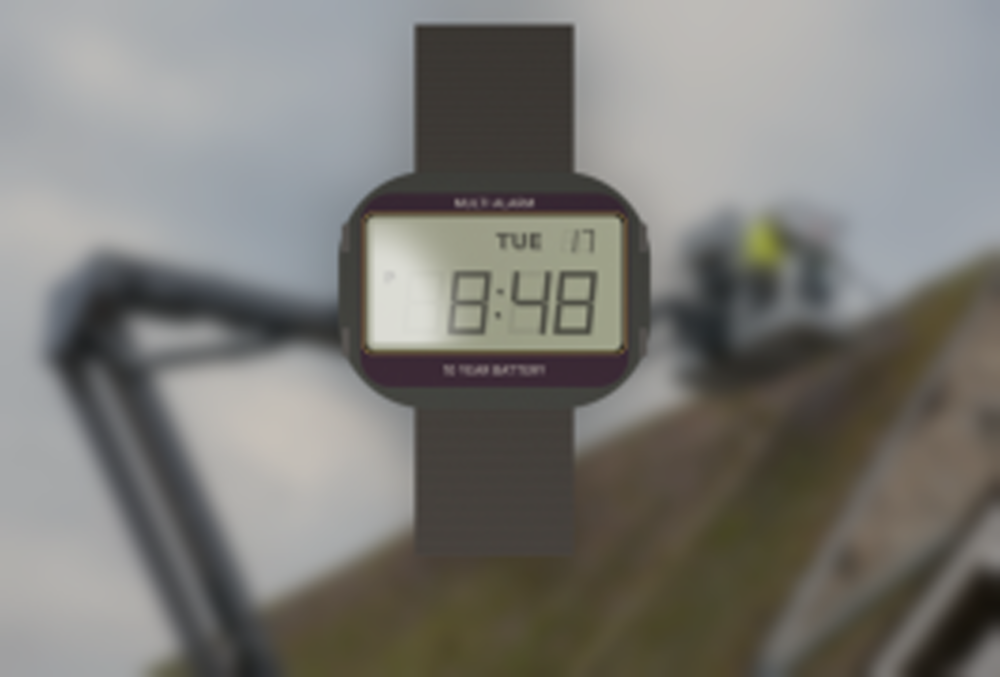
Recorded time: **8:48**
